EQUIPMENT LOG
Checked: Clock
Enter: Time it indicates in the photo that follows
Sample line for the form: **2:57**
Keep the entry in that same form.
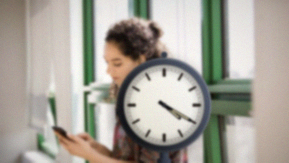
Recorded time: **4:20**
